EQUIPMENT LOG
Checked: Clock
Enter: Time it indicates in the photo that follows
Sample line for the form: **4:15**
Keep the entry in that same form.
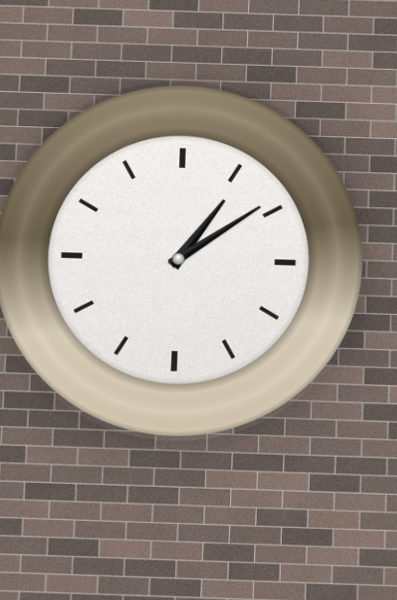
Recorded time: **1:09**
